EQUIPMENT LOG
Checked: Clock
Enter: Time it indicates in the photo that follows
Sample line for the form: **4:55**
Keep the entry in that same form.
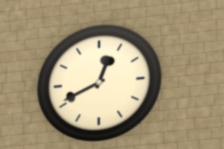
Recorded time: **12:41**
